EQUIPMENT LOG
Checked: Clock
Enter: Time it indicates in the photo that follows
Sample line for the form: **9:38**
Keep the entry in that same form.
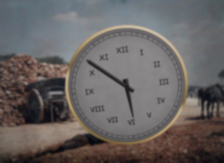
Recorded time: **5:52**
